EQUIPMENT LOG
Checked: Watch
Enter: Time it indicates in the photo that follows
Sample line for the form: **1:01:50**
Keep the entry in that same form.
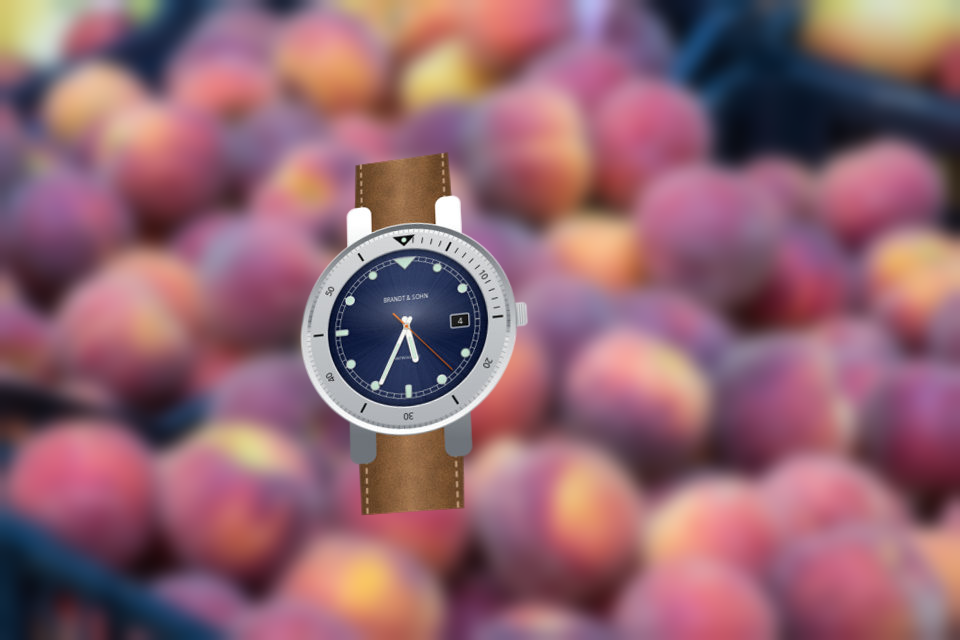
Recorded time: **5:34:23**
